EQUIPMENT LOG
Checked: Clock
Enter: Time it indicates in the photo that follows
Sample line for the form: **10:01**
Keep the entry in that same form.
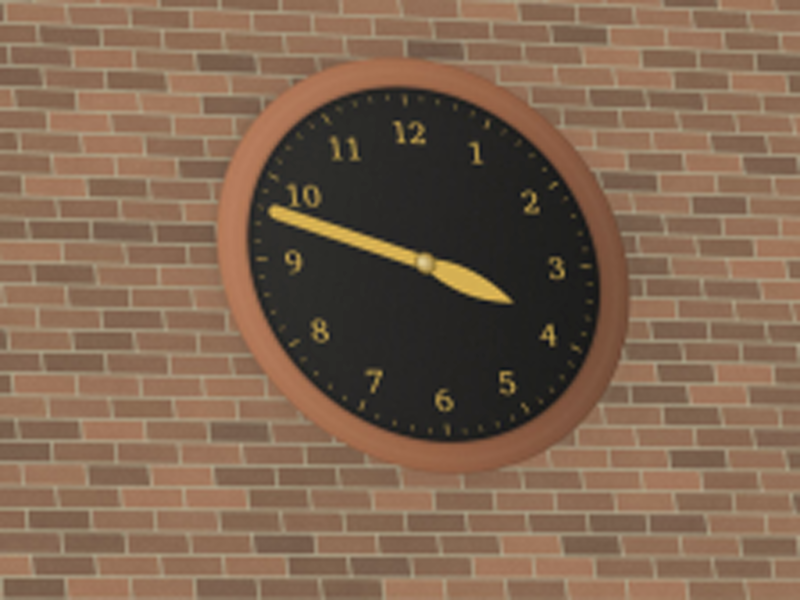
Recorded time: **3:48**
